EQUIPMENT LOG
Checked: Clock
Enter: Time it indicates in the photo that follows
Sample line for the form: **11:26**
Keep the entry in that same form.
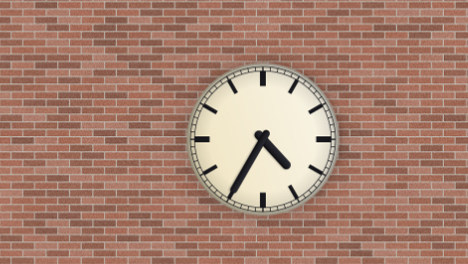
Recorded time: **4:35**
